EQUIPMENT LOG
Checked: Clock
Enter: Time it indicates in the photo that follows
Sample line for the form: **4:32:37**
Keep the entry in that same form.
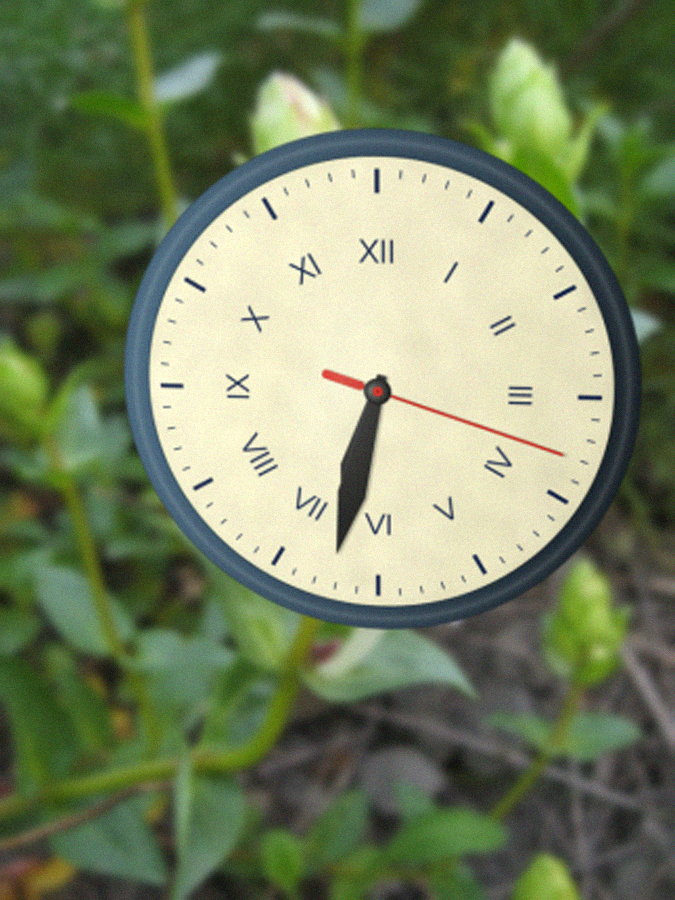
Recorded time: **6:32:18**
